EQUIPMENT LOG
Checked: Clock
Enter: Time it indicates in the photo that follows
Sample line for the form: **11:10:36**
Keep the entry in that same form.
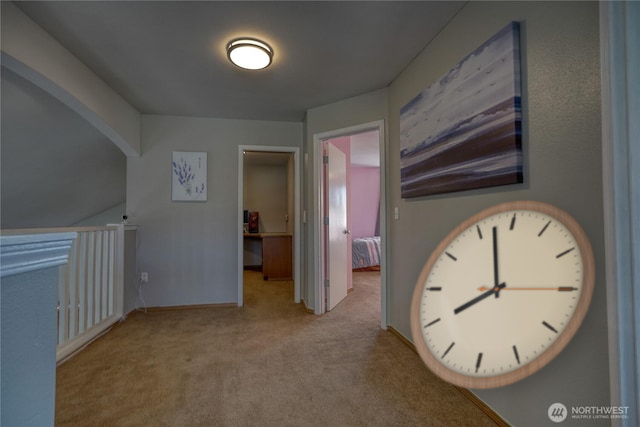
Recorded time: **7:57:15**
